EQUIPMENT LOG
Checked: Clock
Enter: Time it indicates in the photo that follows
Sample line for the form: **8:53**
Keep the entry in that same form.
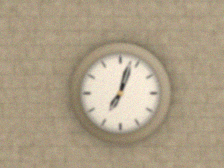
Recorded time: **7:03**
